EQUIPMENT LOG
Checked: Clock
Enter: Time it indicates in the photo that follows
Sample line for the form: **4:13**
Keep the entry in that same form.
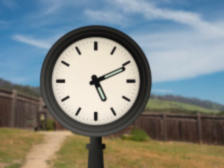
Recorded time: **5:11**
